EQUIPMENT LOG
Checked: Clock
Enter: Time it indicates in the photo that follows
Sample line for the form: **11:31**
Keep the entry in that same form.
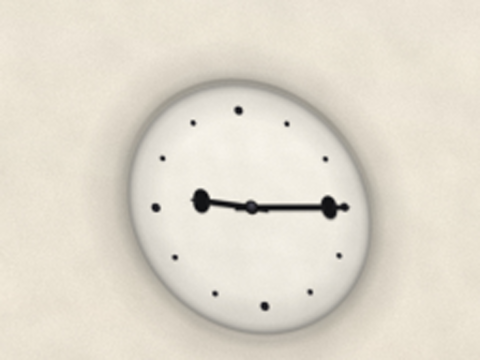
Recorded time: **9:15**
